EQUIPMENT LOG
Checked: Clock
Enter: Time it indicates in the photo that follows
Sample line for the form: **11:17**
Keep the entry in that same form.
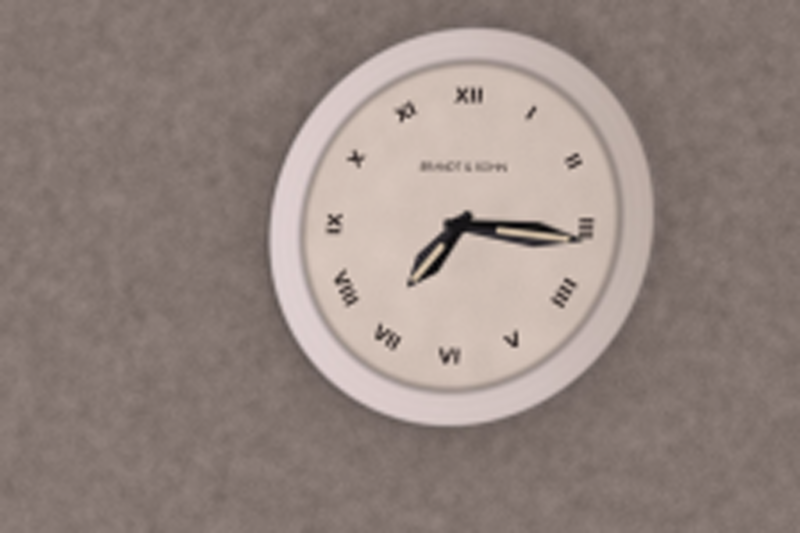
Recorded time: **7:16**
